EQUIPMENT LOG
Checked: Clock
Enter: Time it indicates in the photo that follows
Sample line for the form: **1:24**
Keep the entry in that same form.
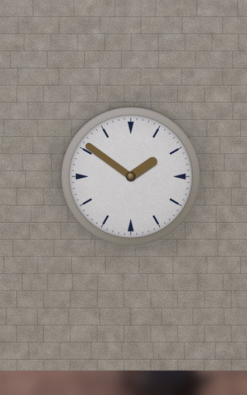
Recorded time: **1:51**
